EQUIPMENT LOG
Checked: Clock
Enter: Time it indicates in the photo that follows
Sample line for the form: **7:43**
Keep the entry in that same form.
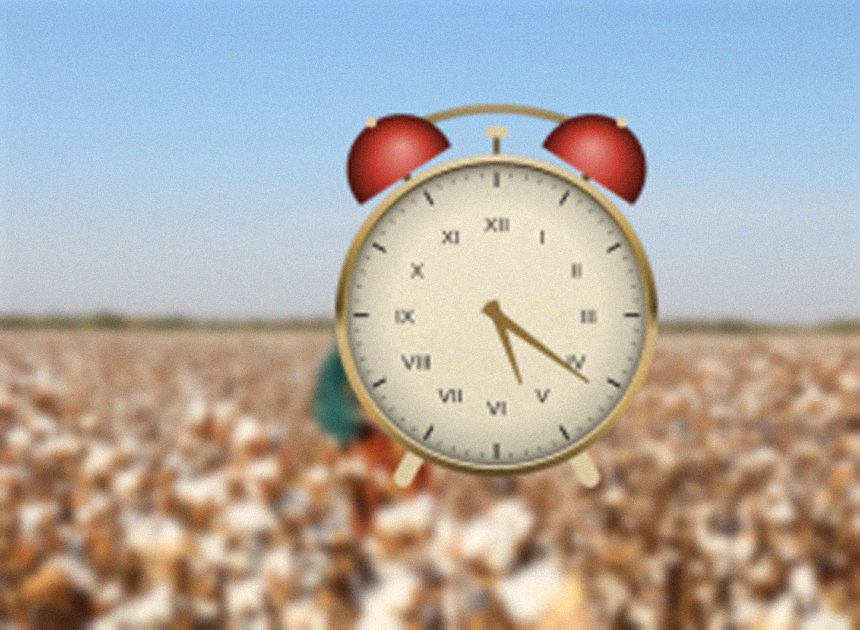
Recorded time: **5:21**
